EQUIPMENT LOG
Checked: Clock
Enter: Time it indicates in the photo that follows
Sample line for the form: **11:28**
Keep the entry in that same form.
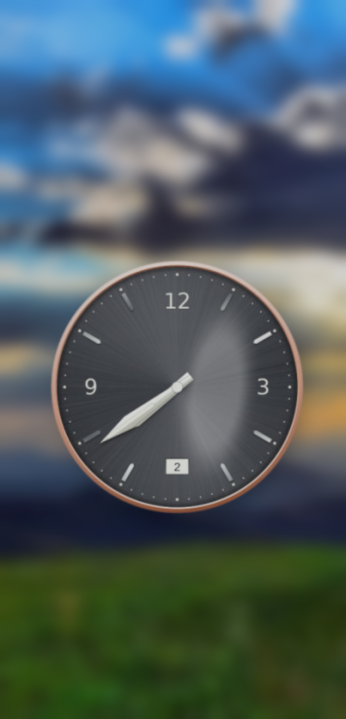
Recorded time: **7:39**
